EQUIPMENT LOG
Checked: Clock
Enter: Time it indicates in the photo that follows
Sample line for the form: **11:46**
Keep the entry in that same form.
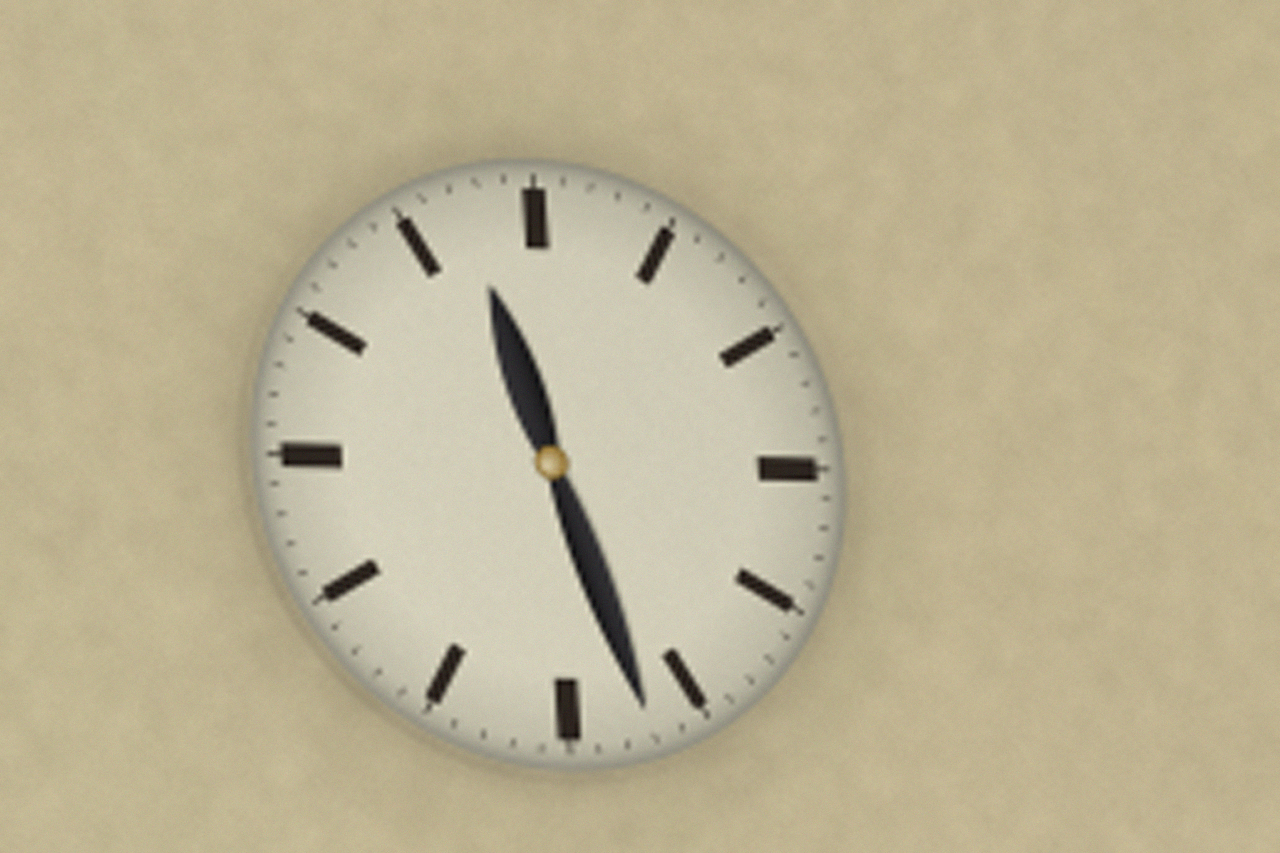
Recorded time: **11:27**
